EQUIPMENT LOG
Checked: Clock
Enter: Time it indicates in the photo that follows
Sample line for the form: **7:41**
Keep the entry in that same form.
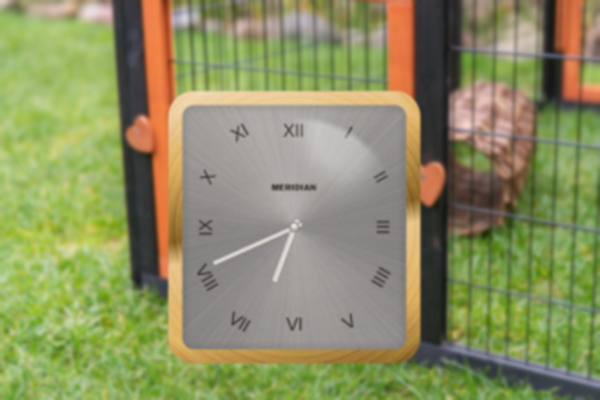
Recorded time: **6:41**
